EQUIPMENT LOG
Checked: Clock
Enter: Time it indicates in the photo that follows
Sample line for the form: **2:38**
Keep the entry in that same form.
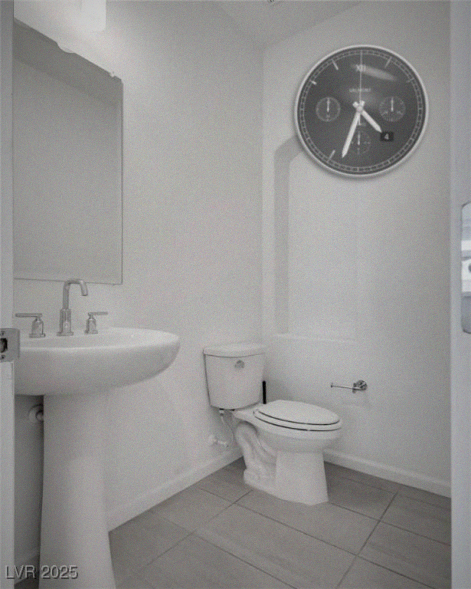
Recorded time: **4:33**
